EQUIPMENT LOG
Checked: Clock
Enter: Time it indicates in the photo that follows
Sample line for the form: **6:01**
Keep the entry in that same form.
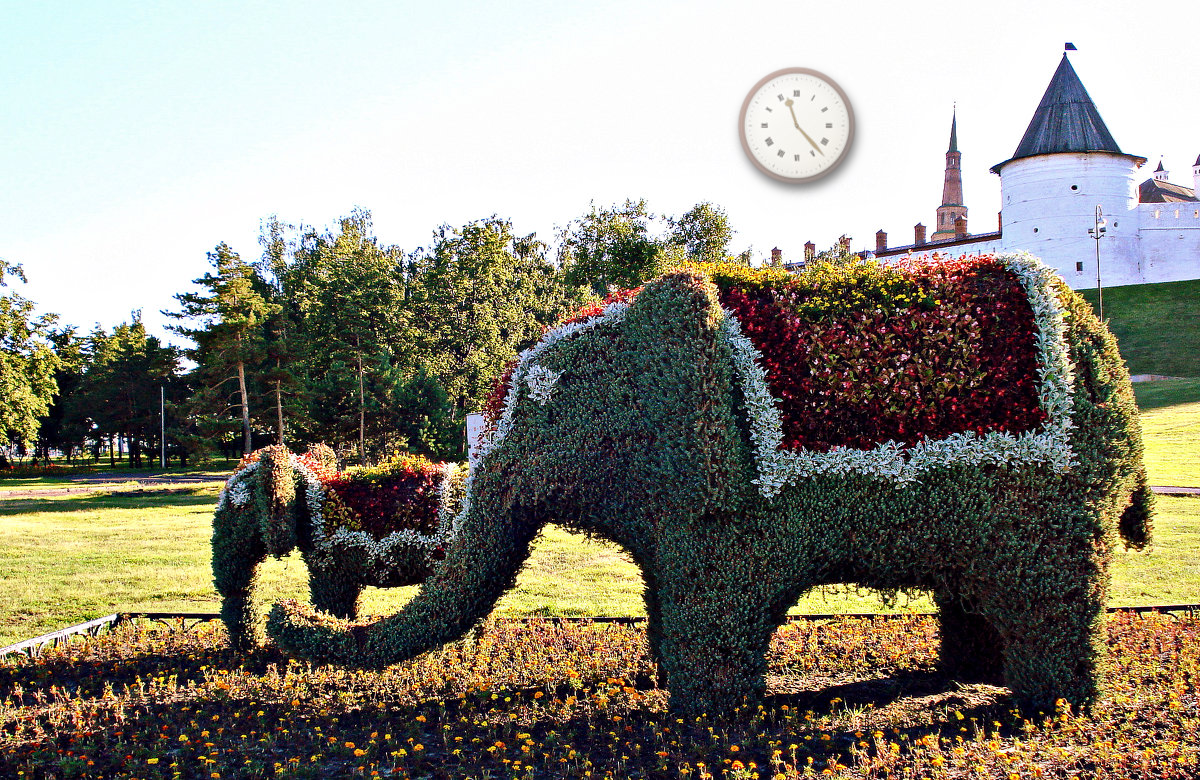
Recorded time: **11:23**
